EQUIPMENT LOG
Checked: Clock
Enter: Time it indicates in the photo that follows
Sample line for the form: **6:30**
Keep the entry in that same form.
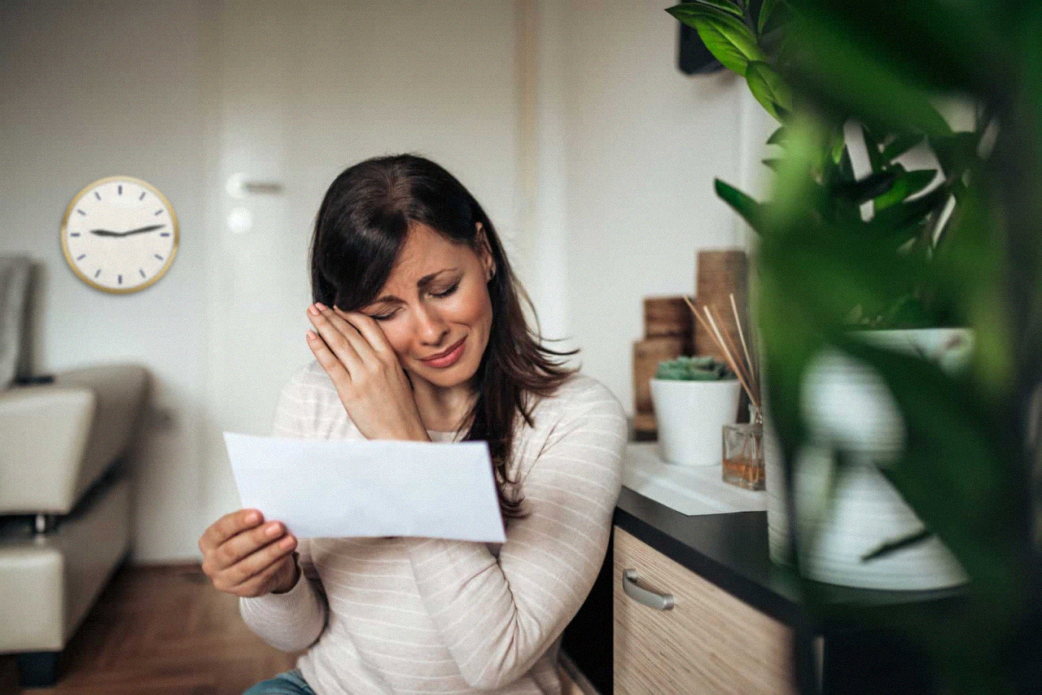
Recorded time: **9:13**
